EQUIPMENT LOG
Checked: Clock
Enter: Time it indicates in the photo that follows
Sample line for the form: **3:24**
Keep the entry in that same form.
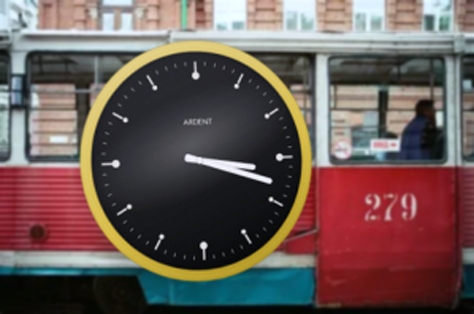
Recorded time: **3:18**
